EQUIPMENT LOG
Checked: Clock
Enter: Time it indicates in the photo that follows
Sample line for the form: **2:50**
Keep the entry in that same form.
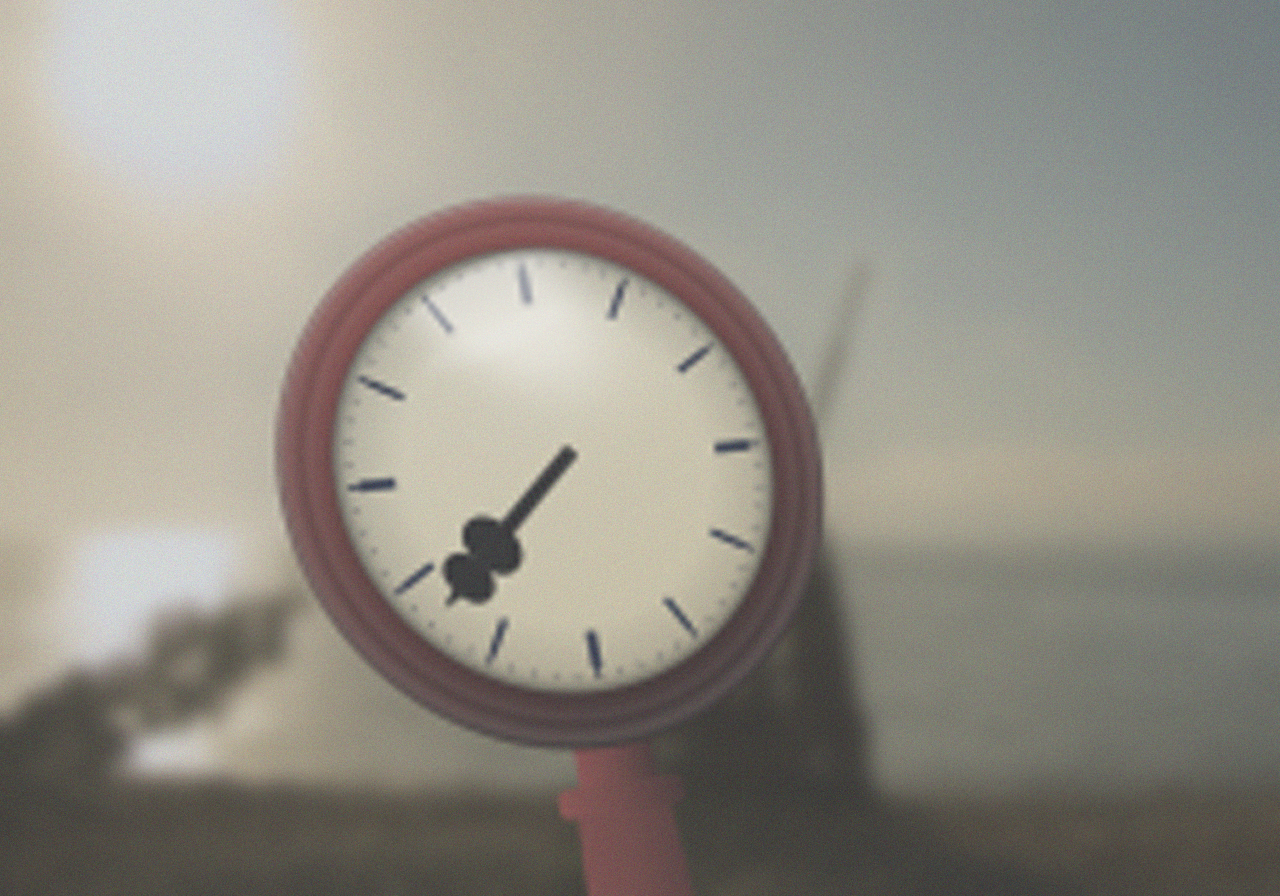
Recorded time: **7:38**
